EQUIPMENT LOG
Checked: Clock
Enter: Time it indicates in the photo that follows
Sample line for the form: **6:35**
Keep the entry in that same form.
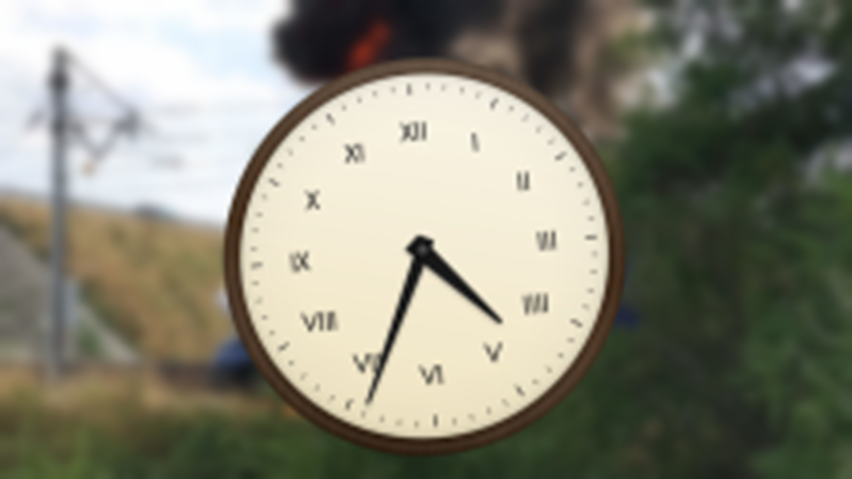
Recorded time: **4:34**
